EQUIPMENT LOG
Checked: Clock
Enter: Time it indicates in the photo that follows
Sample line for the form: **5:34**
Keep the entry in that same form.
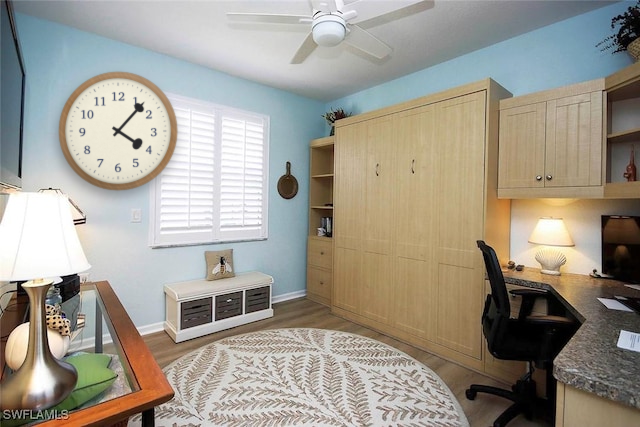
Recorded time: **4:07**
